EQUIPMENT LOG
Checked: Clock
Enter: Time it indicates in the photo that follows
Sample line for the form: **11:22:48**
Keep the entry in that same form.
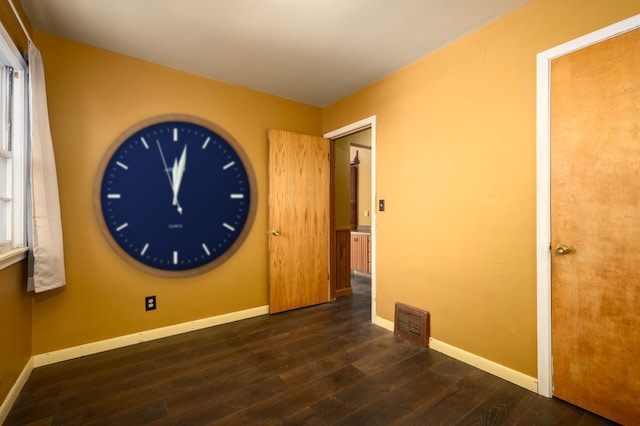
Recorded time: **12:01:57**
